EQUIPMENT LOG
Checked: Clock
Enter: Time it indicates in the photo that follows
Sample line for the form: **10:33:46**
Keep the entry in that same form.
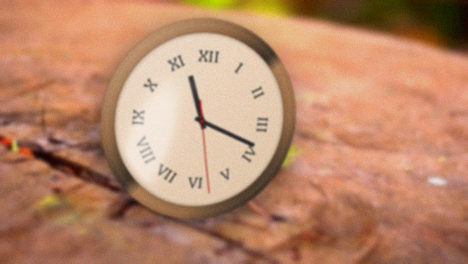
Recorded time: **11:18:28**
